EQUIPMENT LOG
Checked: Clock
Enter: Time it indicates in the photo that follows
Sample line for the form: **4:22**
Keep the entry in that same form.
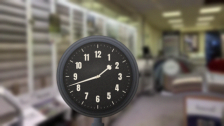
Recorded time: **1:42**
